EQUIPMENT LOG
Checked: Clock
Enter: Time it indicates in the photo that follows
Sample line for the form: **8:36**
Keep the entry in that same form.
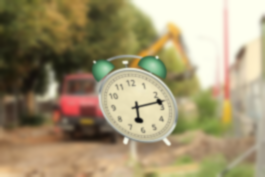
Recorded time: **6:13**
